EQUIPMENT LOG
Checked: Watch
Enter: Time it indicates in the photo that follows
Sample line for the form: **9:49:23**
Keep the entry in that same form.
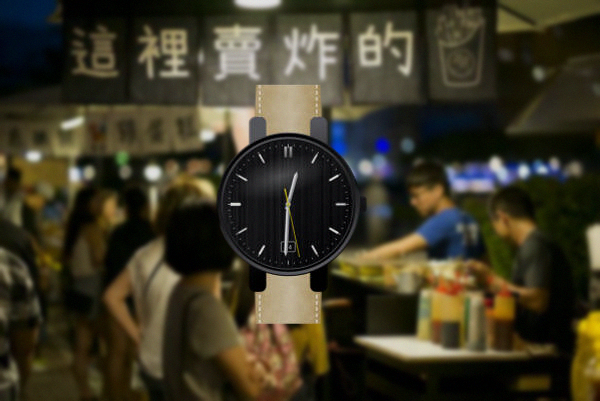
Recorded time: **12:30:28**
